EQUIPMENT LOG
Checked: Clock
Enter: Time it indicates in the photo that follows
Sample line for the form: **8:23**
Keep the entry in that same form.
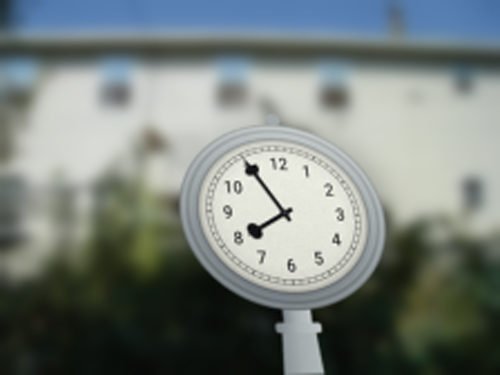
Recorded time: **7:55**
